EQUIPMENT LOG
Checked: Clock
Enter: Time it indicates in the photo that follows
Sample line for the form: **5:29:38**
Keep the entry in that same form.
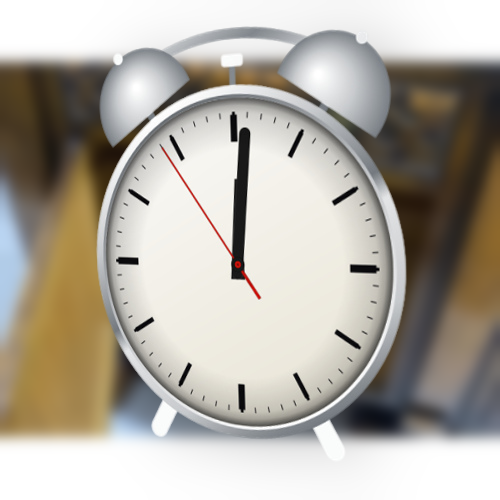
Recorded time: **12:00:54**
